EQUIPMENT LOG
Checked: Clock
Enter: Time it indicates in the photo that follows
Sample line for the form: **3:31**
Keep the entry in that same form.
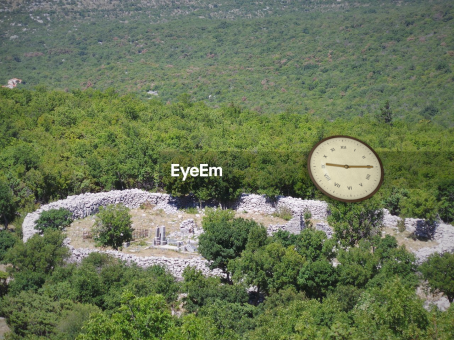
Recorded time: **9:15**
